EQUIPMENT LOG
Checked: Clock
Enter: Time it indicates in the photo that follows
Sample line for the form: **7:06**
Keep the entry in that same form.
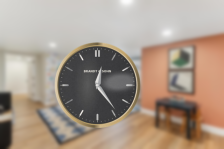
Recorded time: **12:24**
